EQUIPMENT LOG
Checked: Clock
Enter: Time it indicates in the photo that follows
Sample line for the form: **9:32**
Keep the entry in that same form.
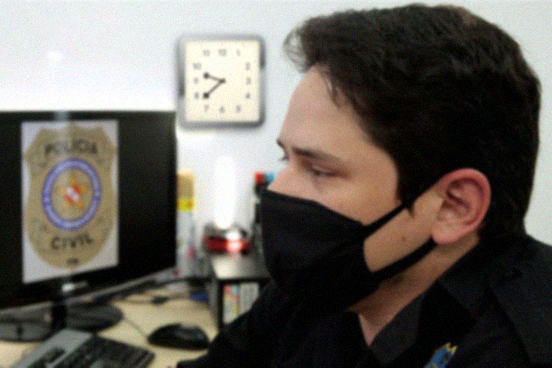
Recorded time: **9:38**
